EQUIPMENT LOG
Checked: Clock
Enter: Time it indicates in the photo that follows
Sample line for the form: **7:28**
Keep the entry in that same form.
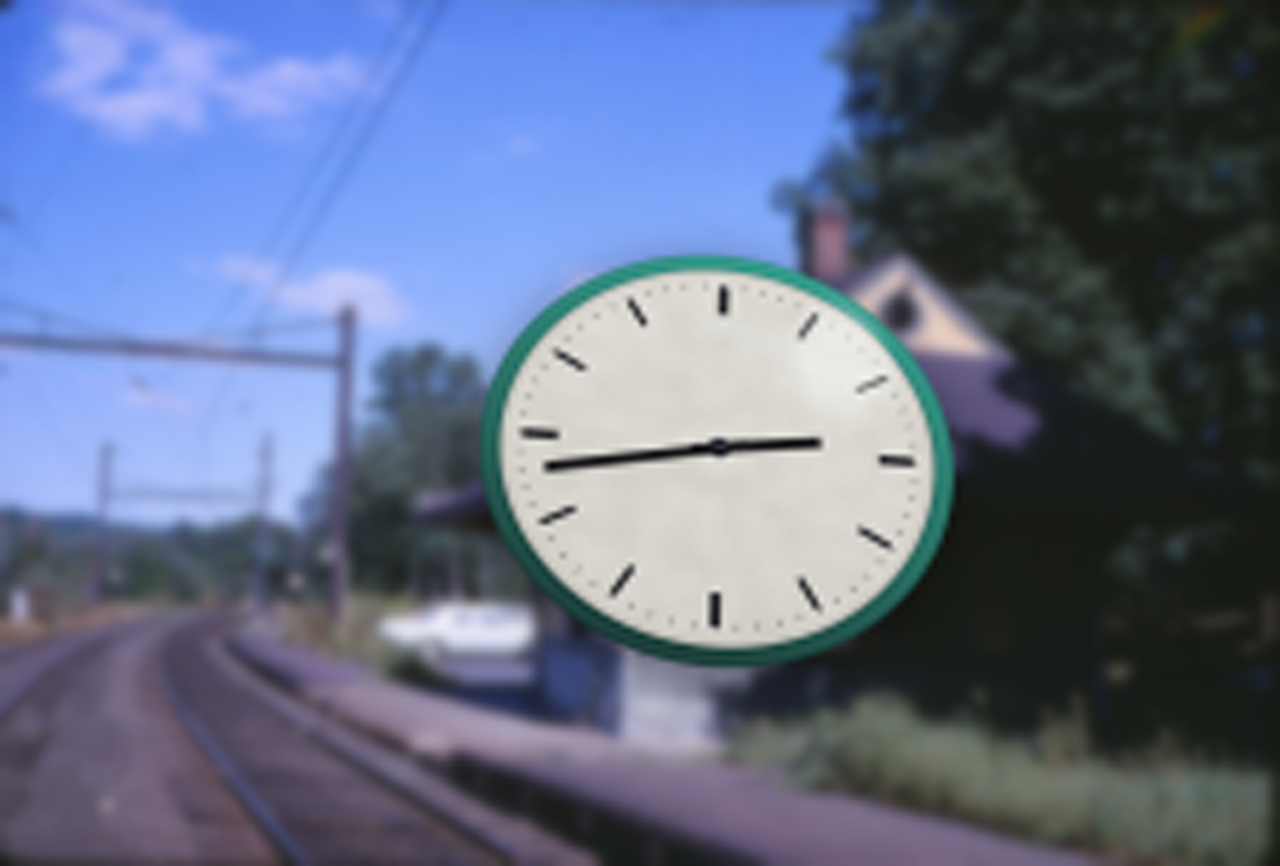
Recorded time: **2:43**
